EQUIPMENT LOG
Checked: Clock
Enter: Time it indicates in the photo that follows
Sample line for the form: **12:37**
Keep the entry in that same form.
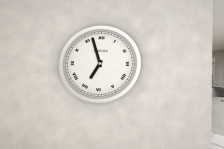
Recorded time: **6:57**
